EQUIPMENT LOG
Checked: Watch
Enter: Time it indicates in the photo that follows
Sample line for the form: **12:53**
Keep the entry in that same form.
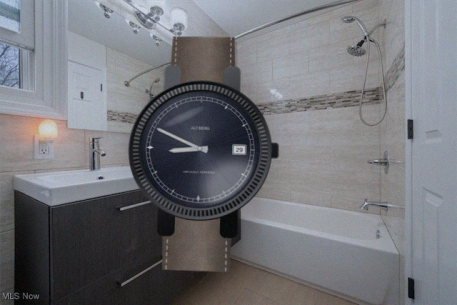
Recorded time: **8:49**
